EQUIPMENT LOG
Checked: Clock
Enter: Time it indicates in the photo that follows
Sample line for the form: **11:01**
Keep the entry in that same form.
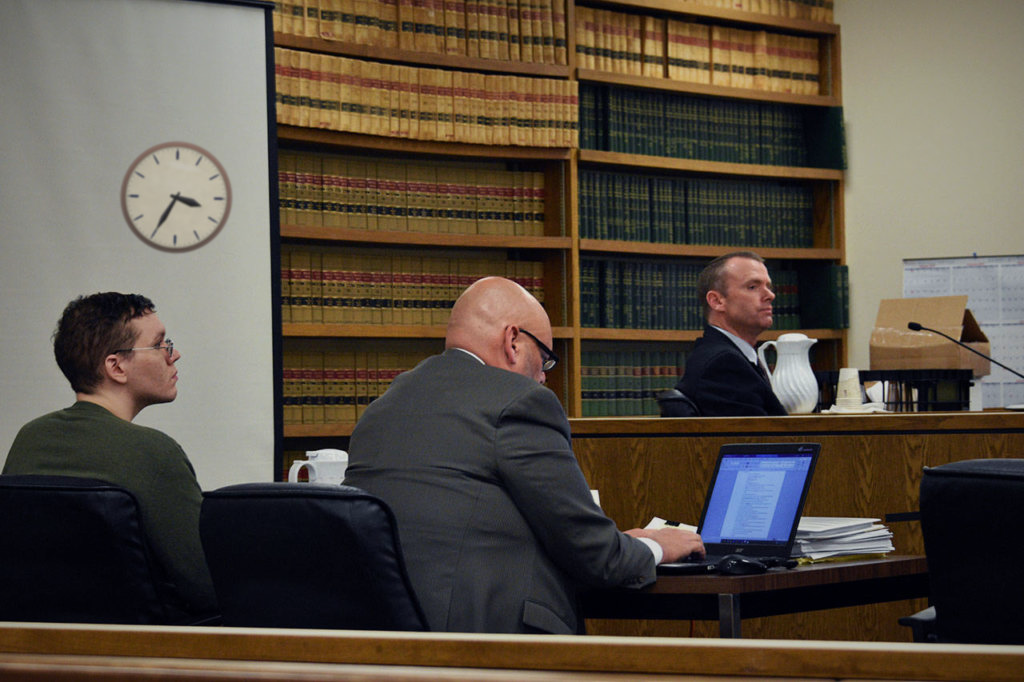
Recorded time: **3:35**
